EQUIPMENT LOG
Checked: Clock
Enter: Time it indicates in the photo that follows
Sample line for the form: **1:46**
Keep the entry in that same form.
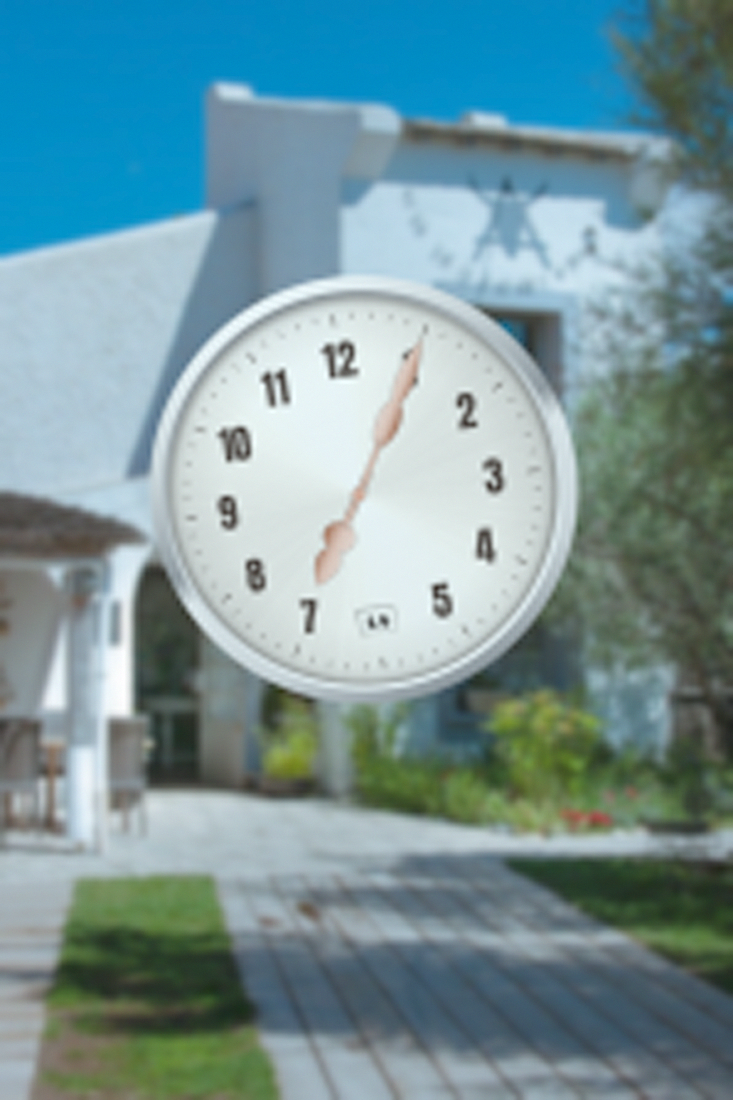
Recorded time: **7:05**
